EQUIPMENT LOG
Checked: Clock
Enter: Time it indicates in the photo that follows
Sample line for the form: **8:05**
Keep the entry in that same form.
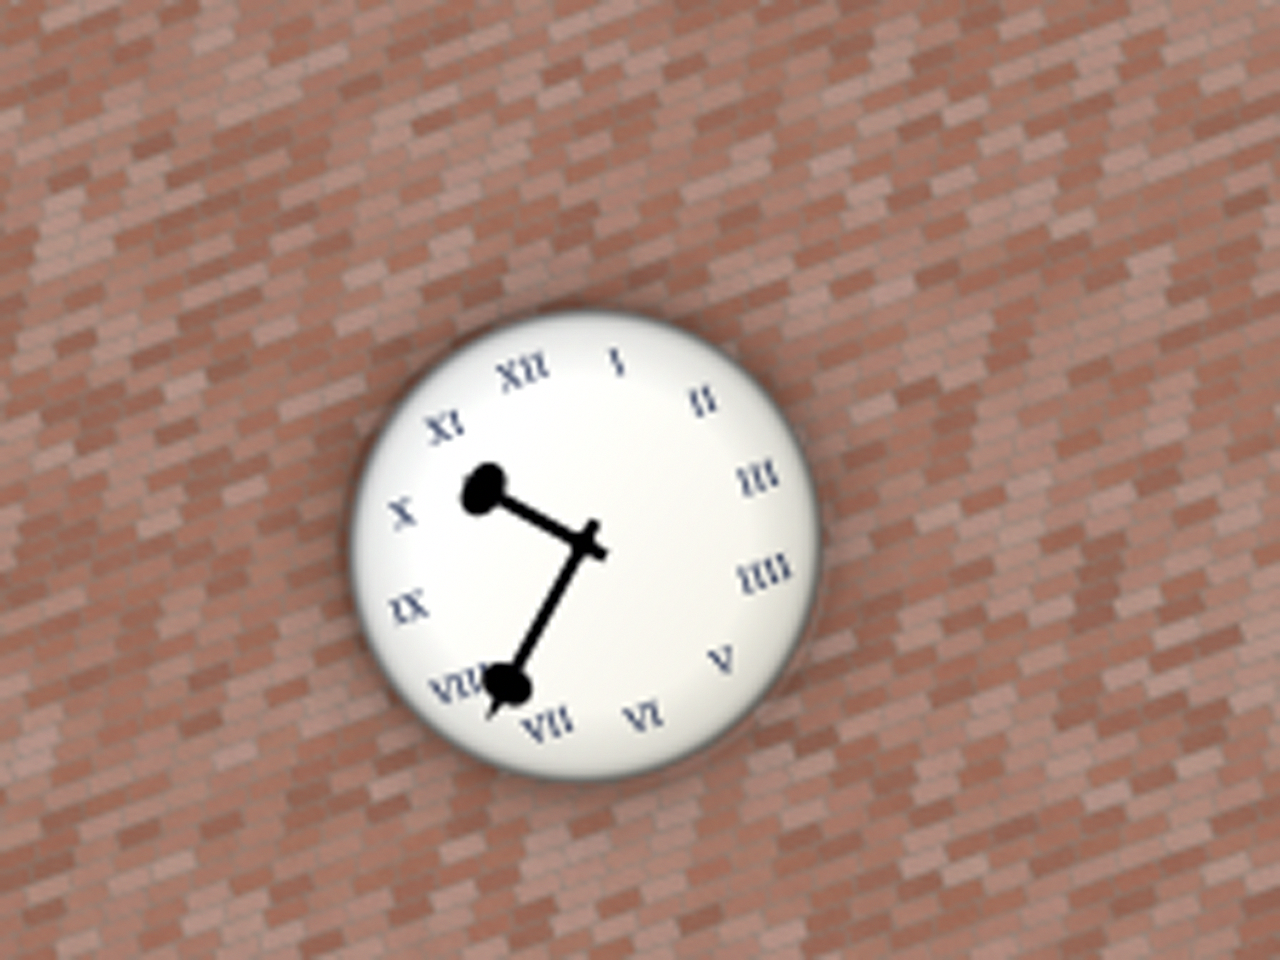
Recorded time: **10:38**
